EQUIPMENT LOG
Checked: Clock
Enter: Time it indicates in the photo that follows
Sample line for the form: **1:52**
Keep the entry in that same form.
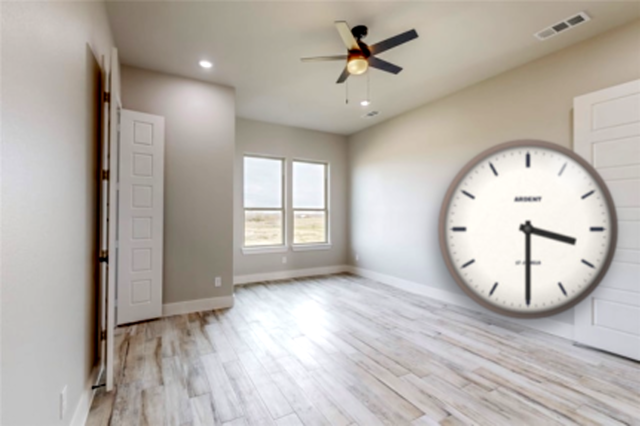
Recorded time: **3:30**
